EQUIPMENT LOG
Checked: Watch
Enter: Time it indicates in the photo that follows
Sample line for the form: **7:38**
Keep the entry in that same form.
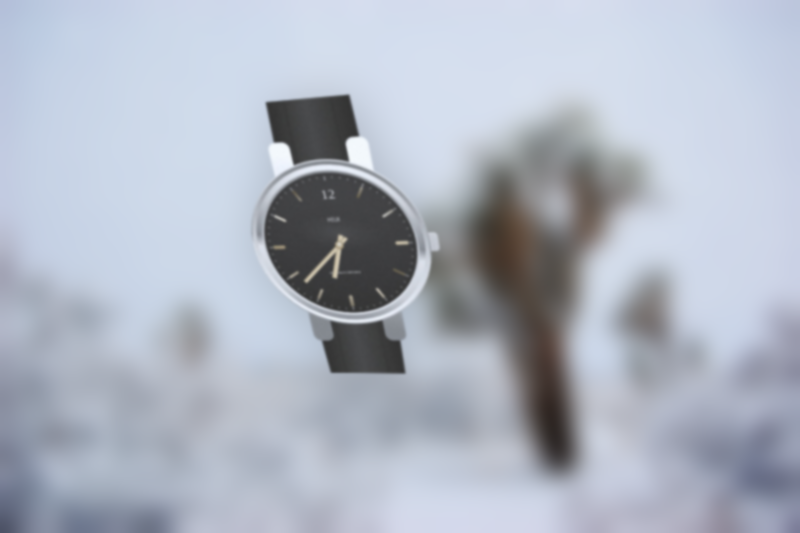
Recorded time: **6:38**
